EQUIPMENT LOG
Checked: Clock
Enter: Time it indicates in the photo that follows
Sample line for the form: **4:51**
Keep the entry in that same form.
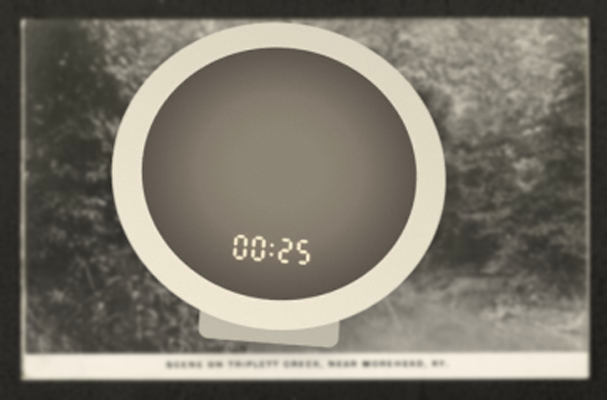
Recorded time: **0:25**
